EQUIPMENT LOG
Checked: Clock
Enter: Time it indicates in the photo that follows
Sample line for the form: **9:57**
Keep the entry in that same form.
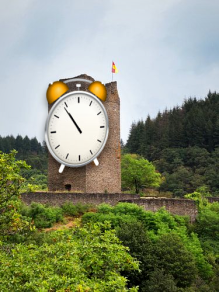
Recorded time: **10:54**
